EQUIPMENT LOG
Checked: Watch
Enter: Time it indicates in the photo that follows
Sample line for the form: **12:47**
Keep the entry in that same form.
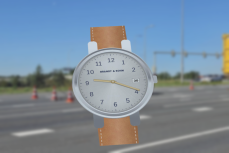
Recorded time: **9:19**
